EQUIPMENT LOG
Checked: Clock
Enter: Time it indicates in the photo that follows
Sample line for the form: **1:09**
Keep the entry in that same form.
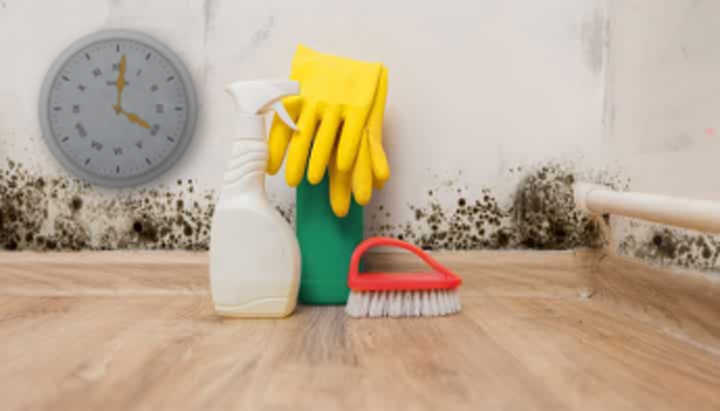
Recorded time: **4:01**
